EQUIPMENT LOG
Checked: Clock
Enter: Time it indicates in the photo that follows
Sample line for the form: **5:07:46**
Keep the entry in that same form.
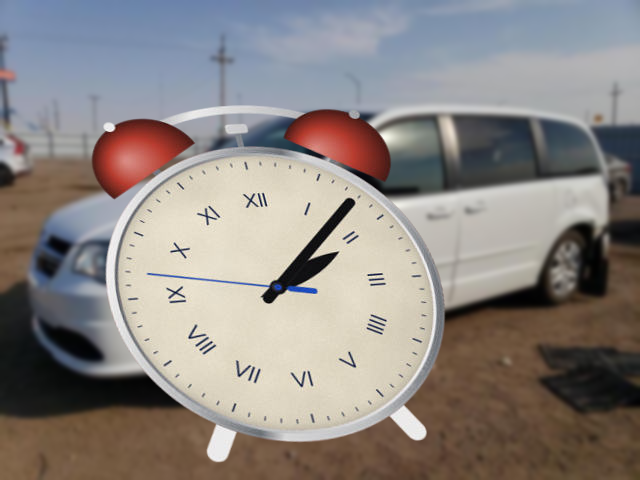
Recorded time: **2:07:47**
